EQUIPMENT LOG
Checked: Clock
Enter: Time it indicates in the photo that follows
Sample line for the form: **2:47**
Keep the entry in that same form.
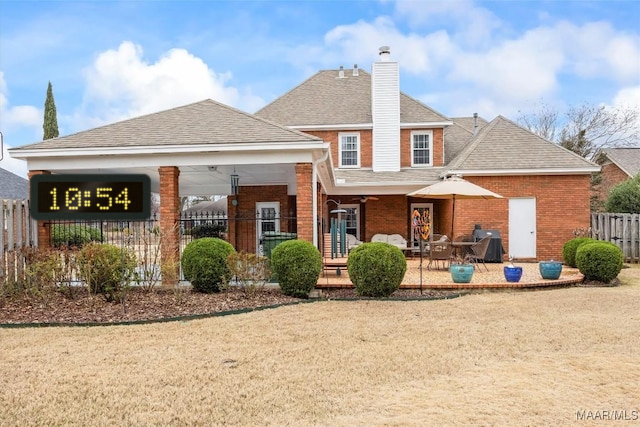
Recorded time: **10:54**
